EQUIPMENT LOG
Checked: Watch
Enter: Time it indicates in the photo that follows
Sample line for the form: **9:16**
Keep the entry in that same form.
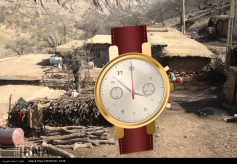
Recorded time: **3:52**
